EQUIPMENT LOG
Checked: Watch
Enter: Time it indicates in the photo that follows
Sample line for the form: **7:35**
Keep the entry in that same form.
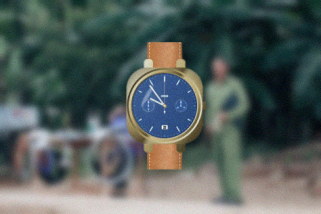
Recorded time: **9:54**
